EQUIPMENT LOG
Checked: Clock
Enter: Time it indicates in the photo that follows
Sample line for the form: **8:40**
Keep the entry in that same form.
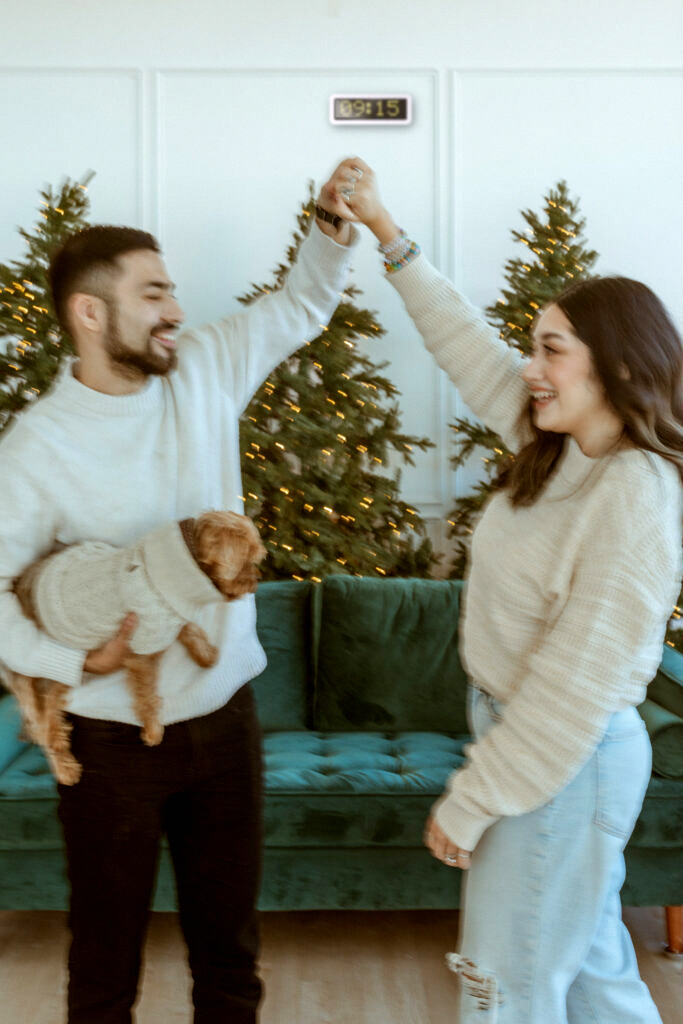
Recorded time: **9:15**
